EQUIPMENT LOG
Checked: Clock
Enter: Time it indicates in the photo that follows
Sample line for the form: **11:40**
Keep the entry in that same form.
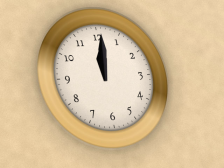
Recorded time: **12:01**
